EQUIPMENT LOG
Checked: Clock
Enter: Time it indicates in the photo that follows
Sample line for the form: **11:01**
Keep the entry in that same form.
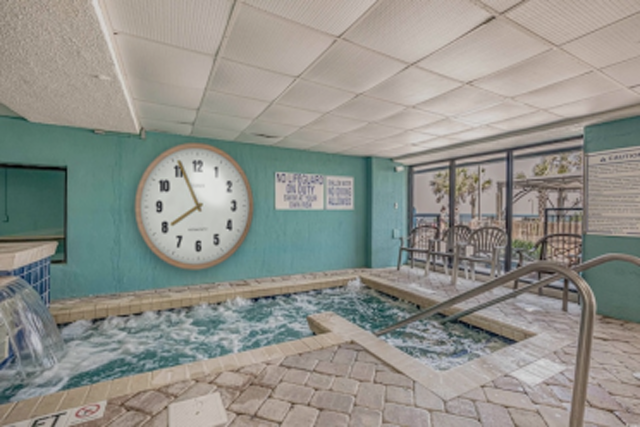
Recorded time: **7:56**
